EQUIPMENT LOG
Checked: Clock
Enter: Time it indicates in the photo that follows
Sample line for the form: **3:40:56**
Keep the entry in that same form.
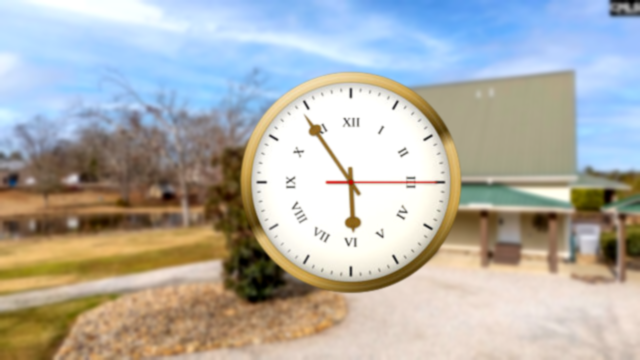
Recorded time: **5:54:15**
